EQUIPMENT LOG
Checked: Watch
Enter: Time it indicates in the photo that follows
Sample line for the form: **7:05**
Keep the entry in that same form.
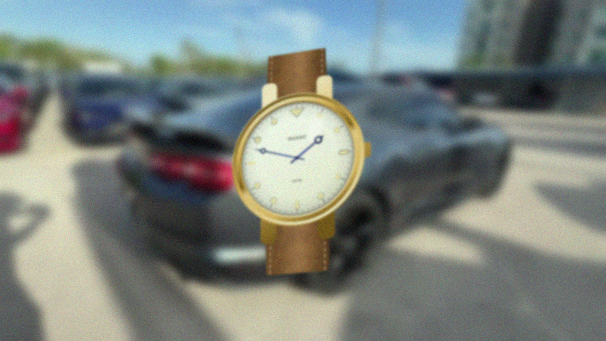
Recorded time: **1:48**
